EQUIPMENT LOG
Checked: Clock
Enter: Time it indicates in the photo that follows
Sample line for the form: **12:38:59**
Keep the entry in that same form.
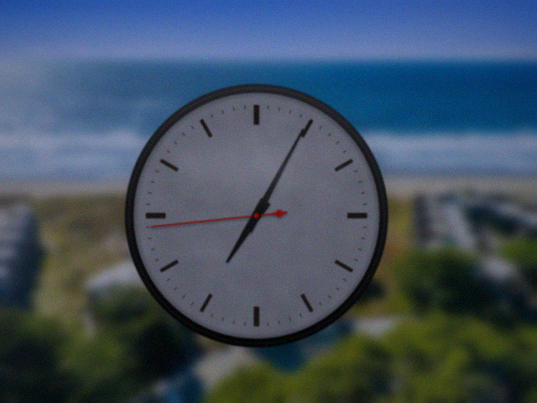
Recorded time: **7:04:44**
